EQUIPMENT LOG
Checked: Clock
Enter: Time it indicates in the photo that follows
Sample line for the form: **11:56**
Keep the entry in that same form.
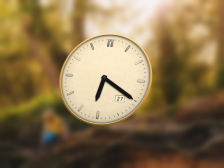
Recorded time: **6:20**
